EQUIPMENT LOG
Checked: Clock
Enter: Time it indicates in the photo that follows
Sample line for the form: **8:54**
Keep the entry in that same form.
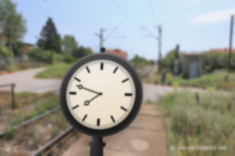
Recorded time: **7:48**
